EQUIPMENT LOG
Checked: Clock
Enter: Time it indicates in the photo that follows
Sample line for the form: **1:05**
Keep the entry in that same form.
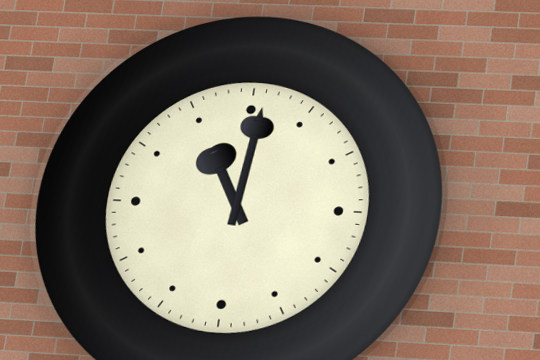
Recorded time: **11:01**
